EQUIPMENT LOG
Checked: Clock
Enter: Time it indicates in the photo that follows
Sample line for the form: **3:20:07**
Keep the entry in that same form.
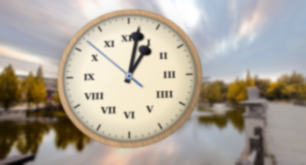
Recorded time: **1:01:52**
